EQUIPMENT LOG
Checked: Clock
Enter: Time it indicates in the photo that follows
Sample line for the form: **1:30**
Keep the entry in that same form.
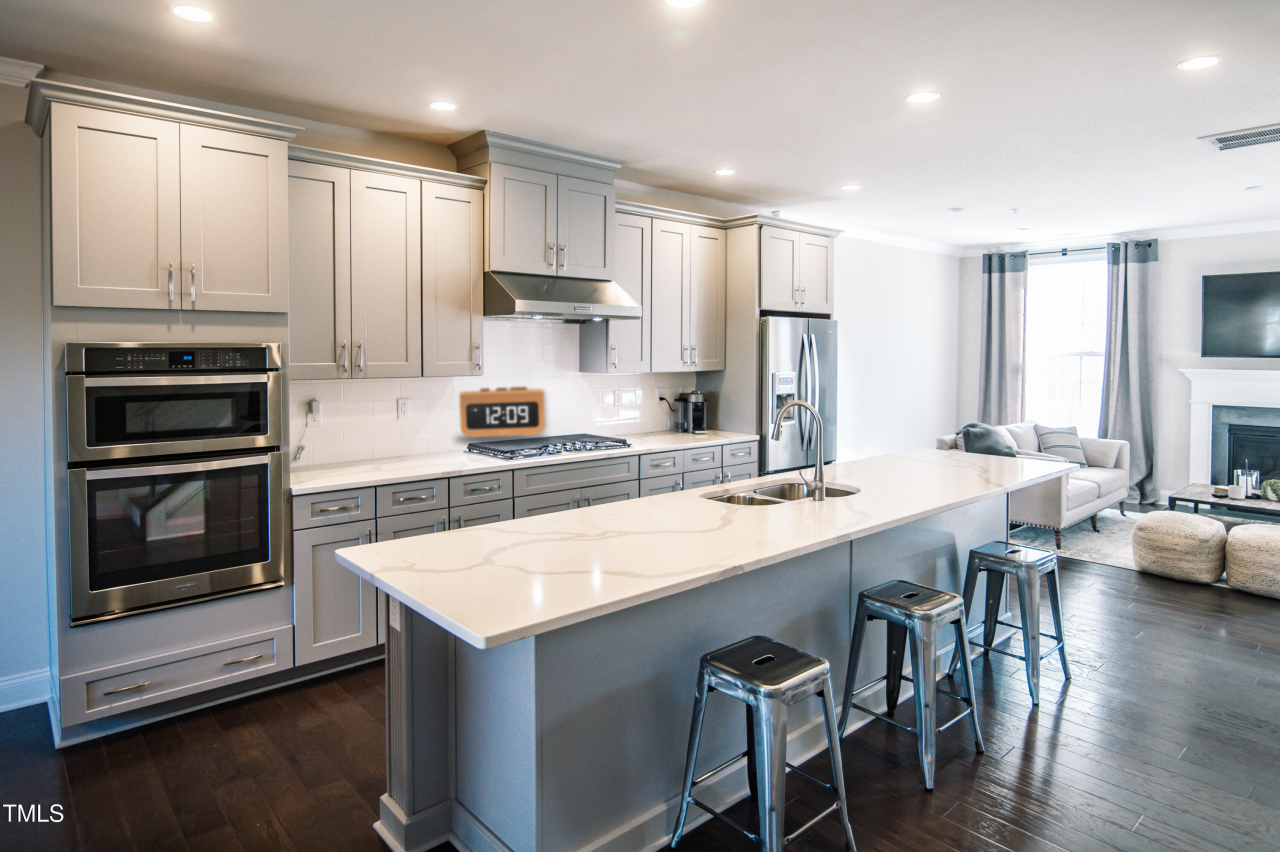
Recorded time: **12:09**
